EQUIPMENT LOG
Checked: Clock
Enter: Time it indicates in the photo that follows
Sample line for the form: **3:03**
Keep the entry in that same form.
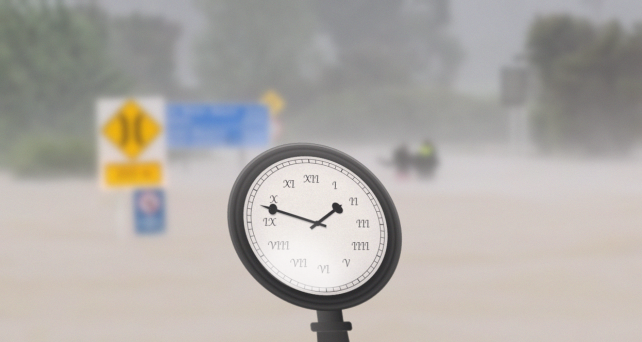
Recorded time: **1:48**
